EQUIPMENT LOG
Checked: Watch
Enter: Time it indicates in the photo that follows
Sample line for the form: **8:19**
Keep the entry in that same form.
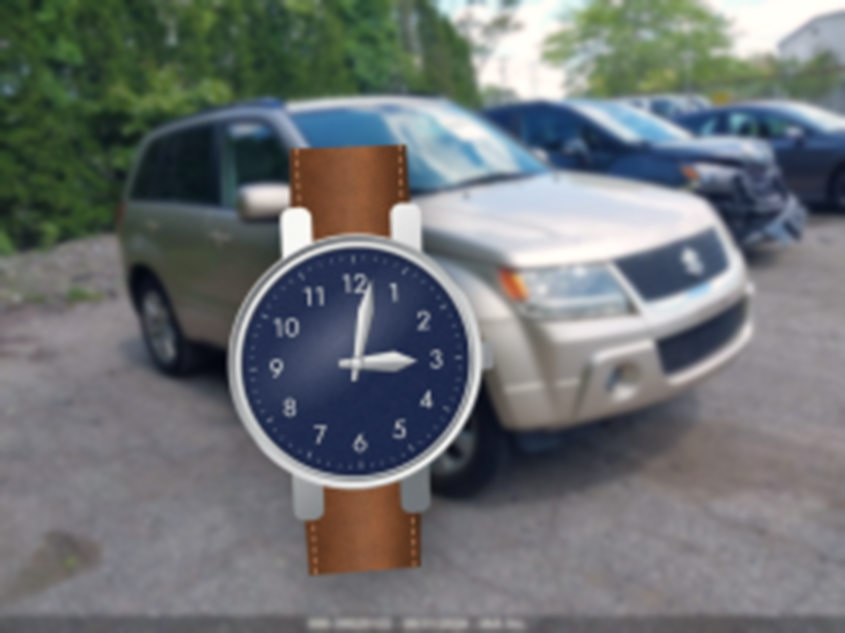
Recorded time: **3:02**
